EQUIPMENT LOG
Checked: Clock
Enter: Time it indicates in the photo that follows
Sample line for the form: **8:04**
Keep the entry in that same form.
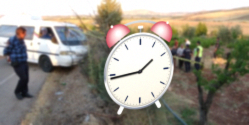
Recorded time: **1:44**
